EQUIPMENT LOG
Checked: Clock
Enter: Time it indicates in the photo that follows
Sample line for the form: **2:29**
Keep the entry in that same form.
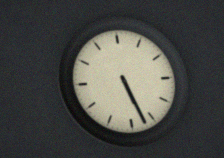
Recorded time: **5:27**
